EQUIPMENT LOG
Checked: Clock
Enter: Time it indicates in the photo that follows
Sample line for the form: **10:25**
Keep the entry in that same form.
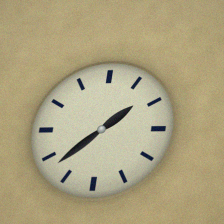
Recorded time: **1:38**
